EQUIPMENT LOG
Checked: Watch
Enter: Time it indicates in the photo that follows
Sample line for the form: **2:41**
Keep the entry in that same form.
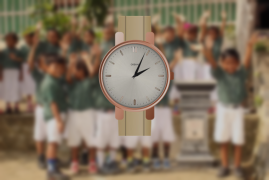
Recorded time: **2:04**
